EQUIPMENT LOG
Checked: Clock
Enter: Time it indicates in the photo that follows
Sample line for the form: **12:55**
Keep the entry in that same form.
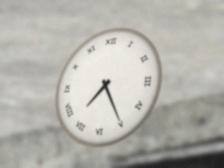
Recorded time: **7:25**
